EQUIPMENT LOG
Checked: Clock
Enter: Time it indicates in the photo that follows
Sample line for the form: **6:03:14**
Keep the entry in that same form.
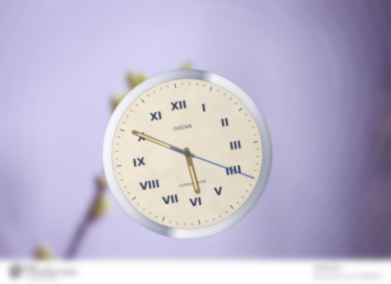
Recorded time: **5:50:20**
